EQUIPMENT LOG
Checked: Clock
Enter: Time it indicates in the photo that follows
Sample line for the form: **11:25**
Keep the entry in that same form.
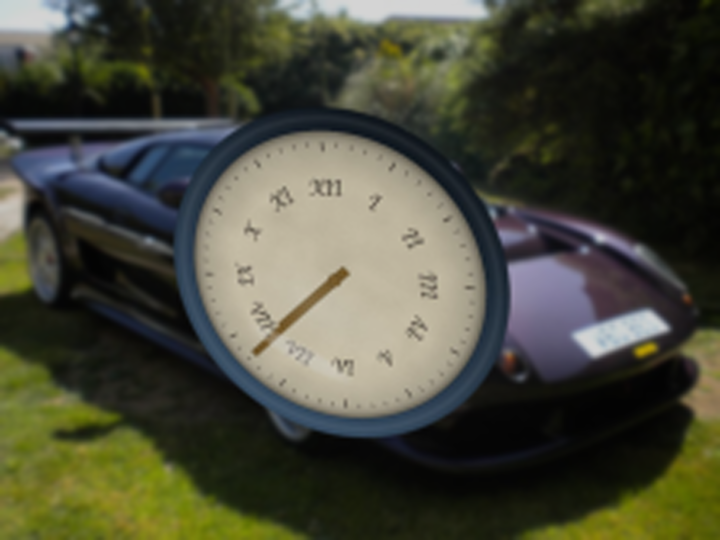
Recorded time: **7:38**
